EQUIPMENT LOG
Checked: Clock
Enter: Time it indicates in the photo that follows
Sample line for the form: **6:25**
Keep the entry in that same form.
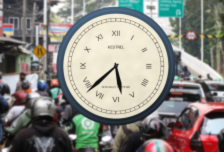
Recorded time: **5:38**
